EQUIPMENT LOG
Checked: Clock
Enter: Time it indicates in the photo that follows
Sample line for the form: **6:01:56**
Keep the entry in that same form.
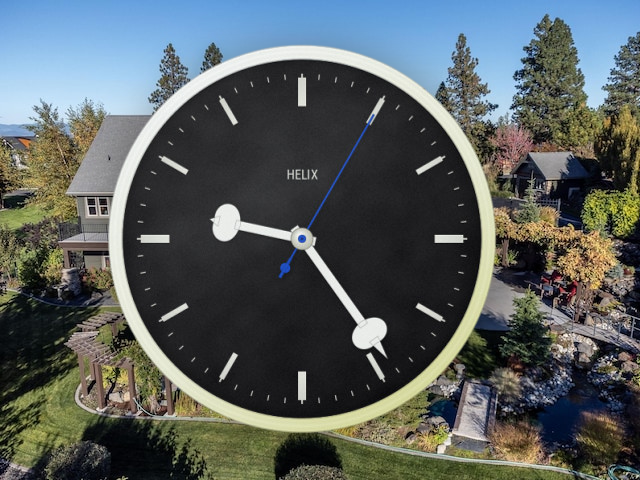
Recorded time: **9:24:05**
